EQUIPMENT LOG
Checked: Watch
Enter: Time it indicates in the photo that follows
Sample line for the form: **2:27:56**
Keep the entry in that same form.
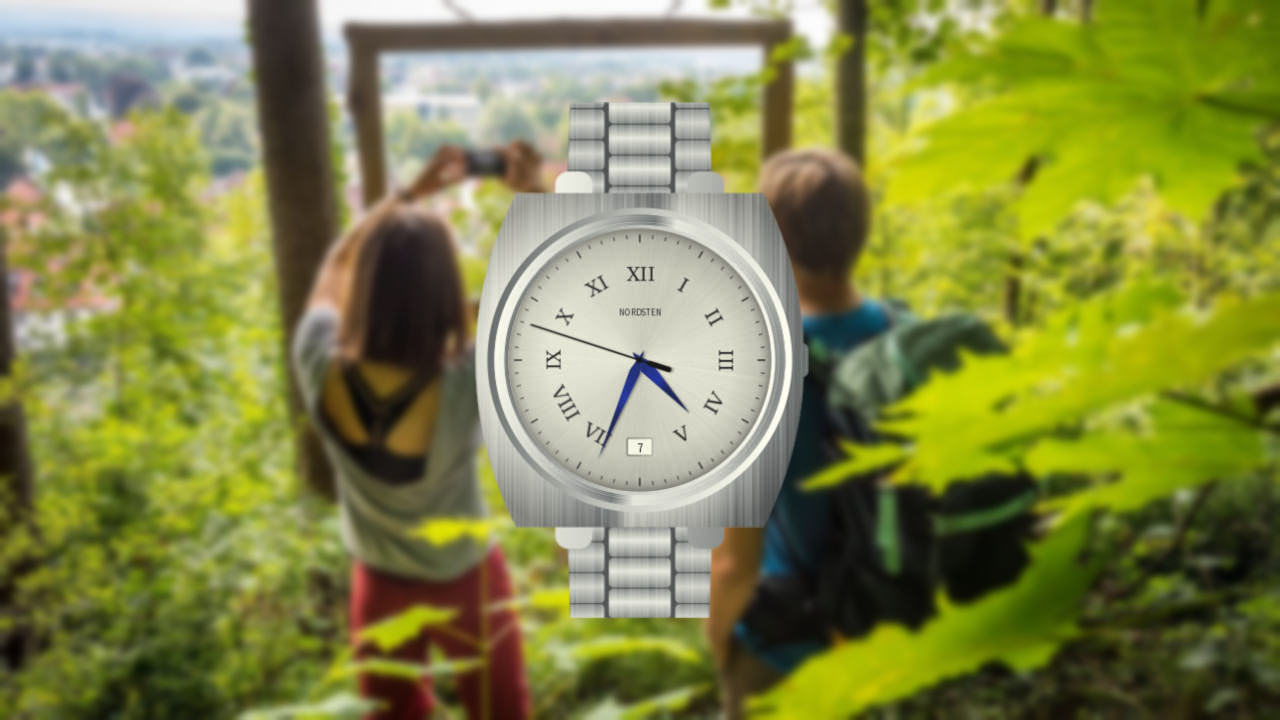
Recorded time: **4:33:48**
